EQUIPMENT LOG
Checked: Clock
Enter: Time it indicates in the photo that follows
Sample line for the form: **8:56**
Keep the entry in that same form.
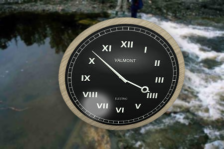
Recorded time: **3:52**
